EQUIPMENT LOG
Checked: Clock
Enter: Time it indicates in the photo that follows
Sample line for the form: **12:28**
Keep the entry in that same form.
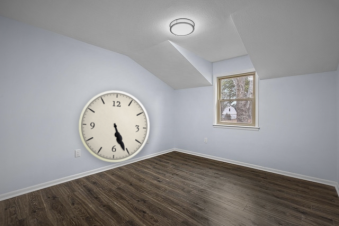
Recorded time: **5:26**
